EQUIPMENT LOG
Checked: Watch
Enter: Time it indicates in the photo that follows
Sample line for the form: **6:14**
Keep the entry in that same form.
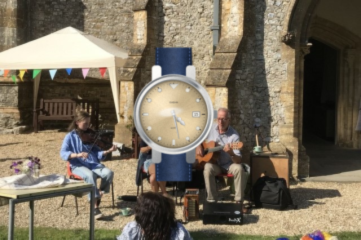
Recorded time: **4:28**
